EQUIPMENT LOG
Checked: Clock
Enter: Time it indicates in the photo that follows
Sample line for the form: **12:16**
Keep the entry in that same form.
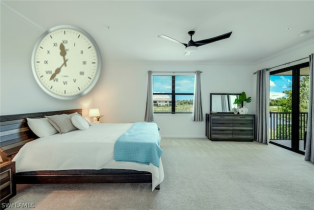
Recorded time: **11:37**
